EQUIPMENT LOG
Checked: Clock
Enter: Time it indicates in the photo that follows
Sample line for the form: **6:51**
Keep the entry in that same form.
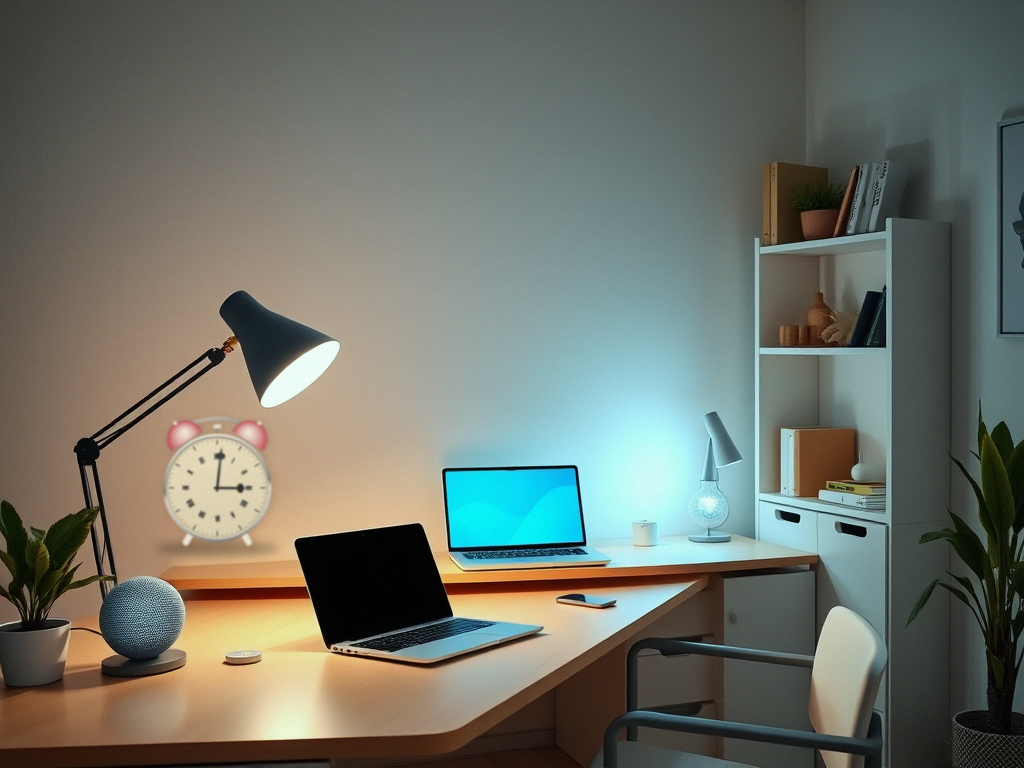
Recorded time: **3:01**
